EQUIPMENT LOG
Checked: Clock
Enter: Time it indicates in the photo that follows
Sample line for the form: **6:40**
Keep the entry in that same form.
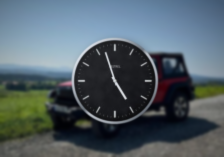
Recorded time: **4:57**
